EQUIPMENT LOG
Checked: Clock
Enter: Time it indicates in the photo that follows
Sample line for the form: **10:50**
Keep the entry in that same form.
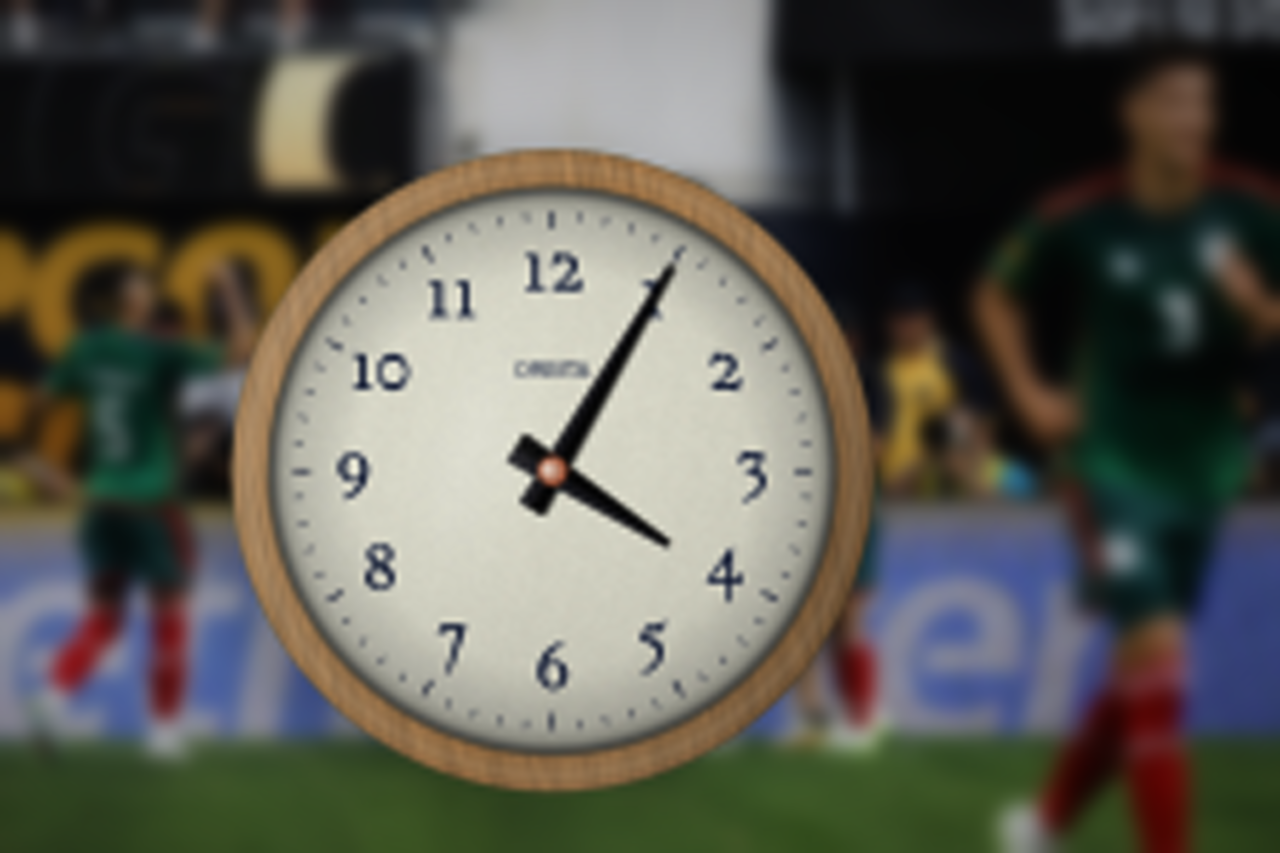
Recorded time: **4:05**
